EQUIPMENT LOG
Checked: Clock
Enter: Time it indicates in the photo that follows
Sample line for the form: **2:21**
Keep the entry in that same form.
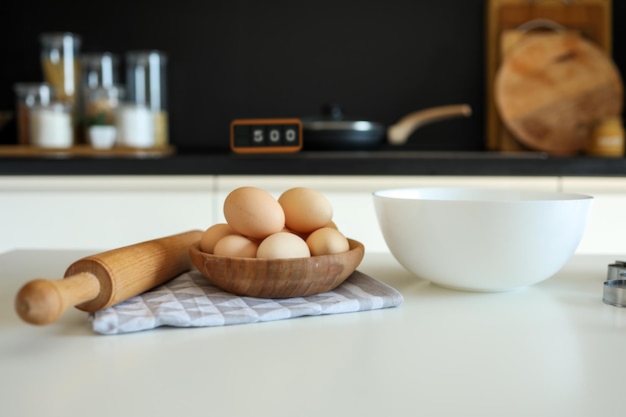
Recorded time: **5:00**
